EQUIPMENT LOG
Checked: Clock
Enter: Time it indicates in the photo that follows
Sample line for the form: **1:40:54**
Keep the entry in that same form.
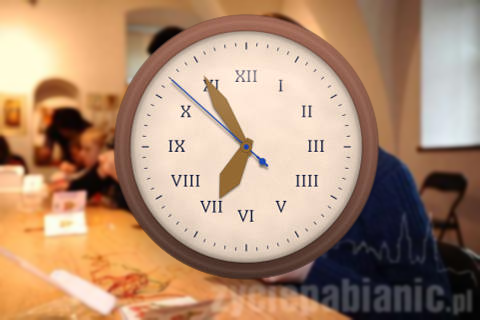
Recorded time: **6:54:52**
